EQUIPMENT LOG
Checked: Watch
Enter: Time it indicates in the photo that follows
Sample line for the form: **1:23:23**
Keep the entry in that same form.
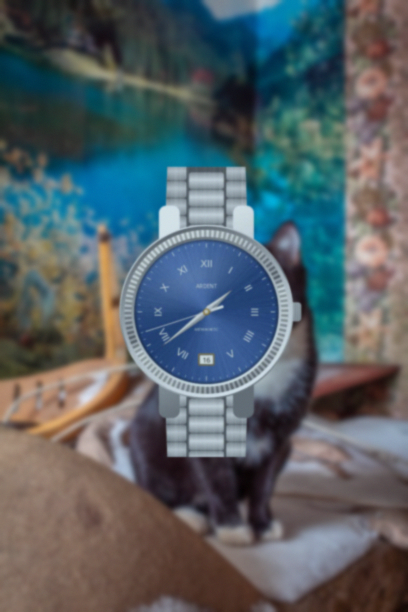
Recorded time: **1:38:42**
